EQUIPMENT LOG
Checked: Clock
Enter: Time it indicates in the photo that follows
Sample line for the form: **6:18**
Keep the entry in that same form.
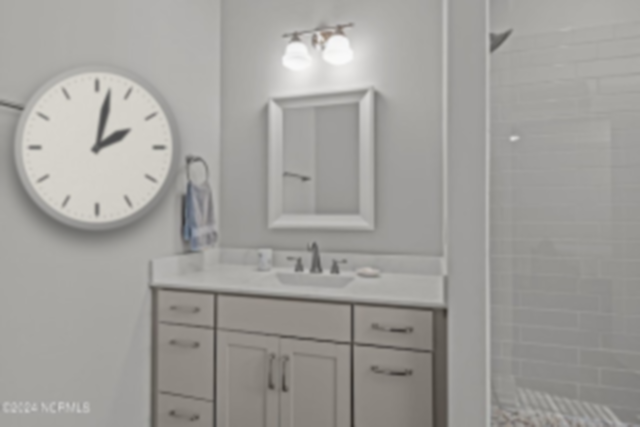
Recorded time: **2:02**
